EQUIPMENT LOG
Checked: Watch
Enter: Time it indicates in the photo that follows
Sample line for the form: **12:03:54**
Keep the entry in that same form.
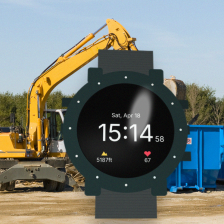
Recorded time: **15:14:58**
